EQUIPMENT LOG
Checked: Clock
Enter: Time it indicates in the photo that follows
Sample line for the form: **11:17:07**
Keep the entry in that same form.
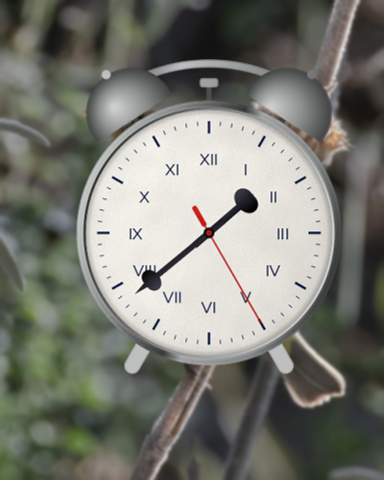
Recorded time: **1:38:25**
